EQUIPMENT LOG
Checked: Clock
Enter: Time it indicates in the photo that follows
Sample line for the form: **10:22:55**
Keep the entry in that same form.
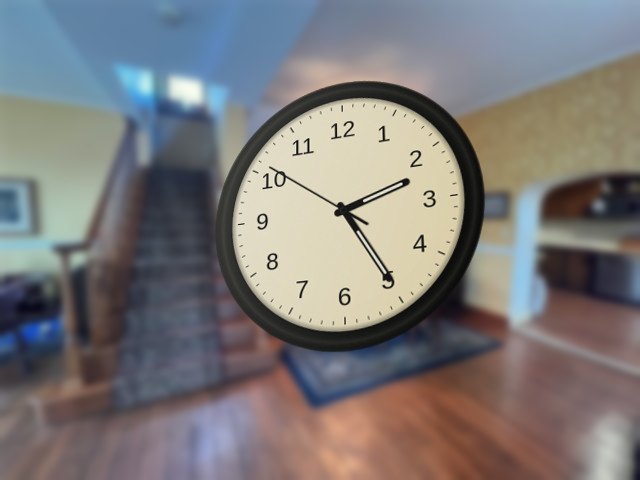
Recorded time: **2:24:51**
